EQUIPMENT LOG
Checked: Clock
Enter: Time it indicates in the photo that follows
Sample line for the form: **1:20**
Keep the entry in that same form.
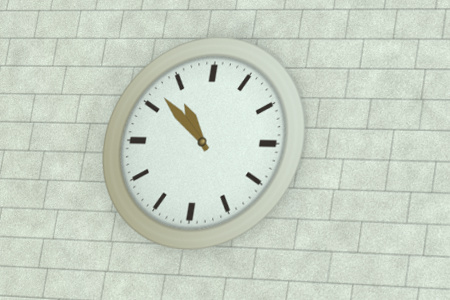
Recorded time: **10:52**
